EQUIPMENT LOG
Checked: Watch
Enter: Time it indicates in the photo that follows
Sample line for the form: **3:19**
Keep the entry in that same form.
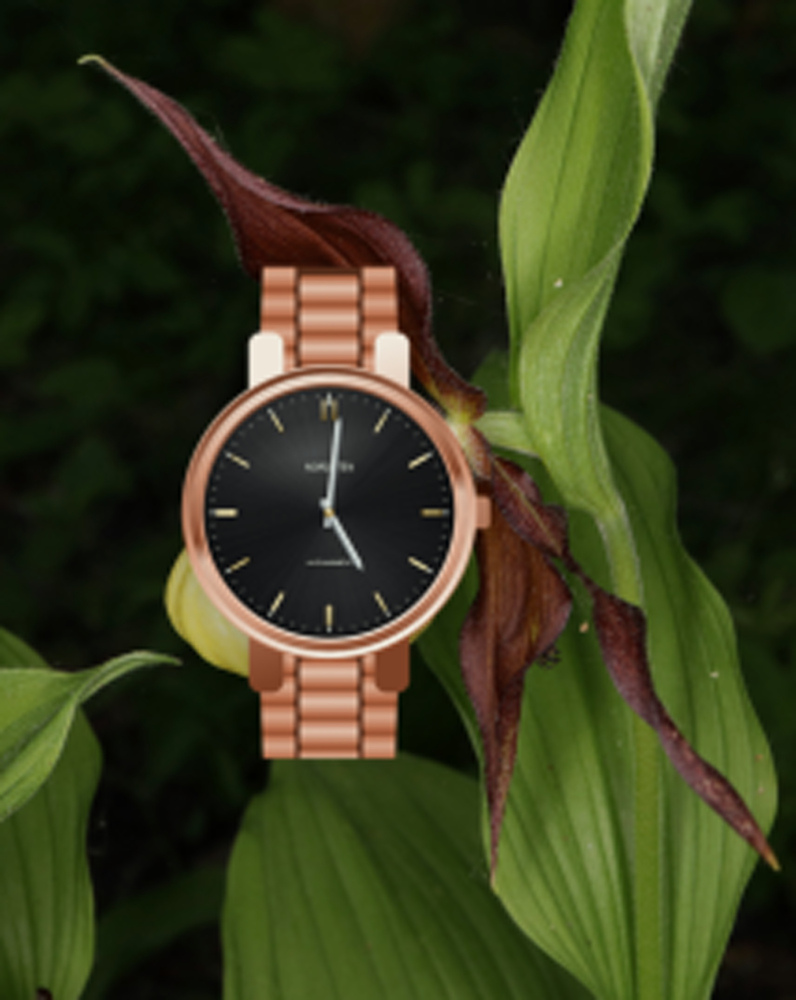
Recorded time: **5:01**
